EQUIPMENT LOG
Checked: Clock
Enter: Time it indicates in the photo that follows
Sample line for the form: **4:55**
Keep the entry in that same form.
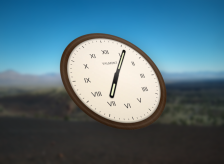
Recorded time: **7:06**
